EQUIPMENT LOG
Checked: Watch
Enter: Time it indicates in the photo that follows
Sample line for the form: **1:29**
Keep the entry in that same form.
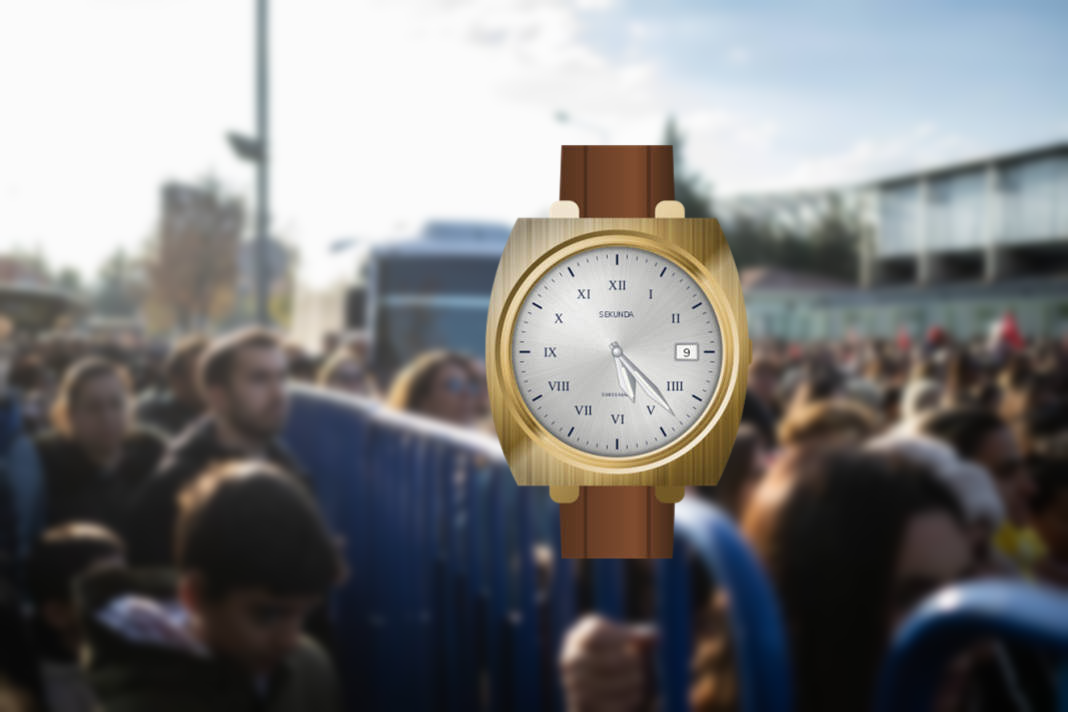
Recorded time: **5:23**
